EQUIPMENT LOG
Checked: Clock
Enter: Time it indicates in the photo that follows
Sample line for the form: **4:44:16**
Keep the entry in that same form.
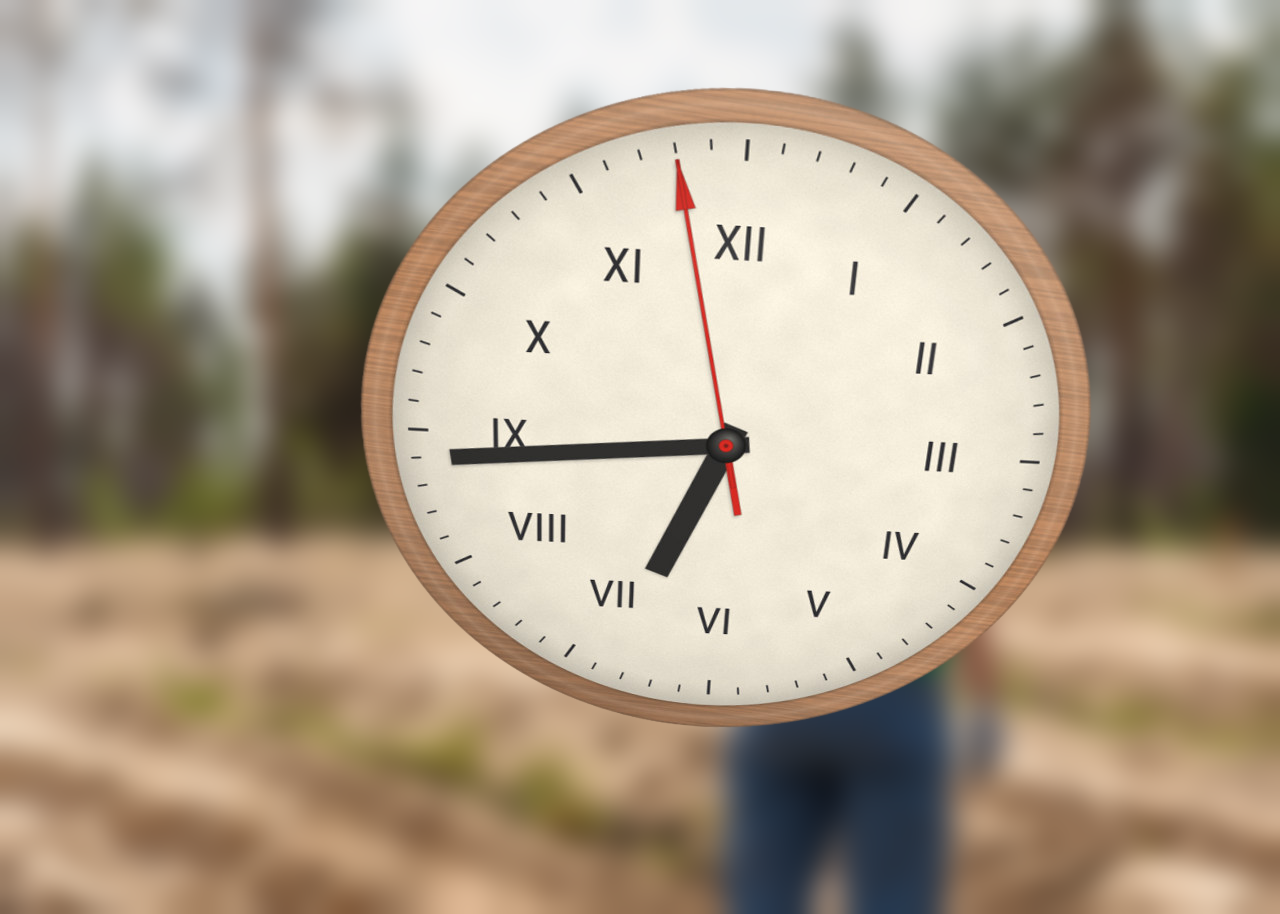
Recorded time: **6:43:58**
